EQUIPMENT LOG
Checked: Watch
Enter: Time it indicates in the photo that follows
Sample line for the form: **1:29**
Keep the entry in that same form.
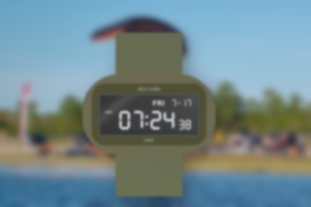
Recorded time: **7:24**
